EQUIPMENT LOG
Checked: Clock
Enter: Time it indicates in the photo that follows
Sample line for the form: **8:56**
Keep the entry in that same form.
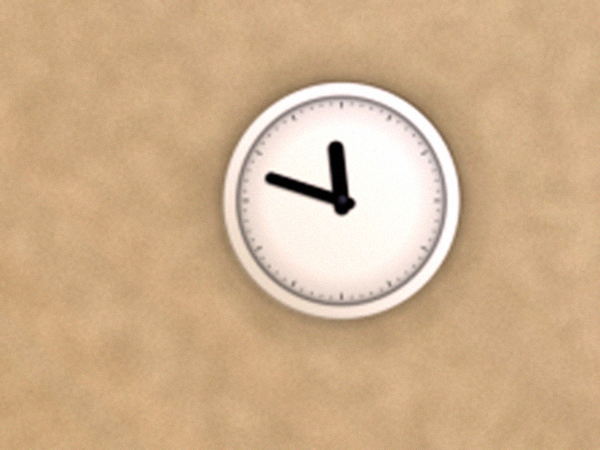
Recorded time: **11:48**
